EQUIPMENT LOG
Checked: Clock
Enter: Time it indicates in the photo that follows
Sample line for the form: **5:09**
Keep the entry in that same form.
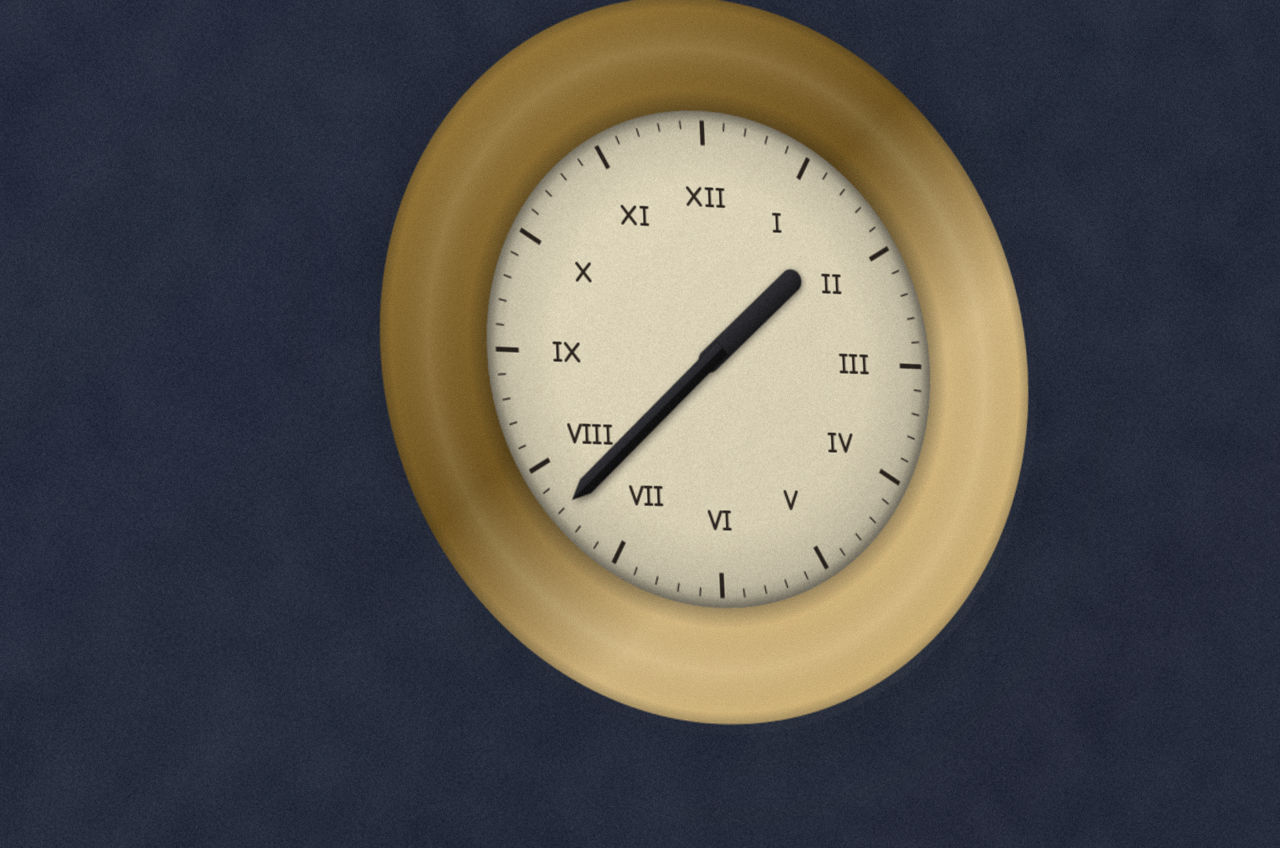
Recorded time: **1:38**
